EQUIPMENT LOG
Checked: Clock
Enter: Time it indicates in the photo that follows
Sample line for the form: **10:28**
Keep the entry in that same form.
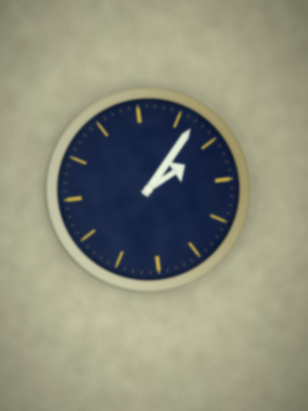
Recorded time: **2:07**
